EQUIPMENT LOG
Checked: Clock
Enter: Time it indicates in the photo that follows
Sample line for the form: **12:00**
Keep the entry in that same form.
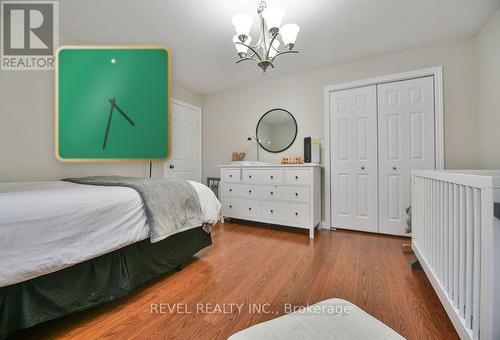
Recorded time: **4:32**
